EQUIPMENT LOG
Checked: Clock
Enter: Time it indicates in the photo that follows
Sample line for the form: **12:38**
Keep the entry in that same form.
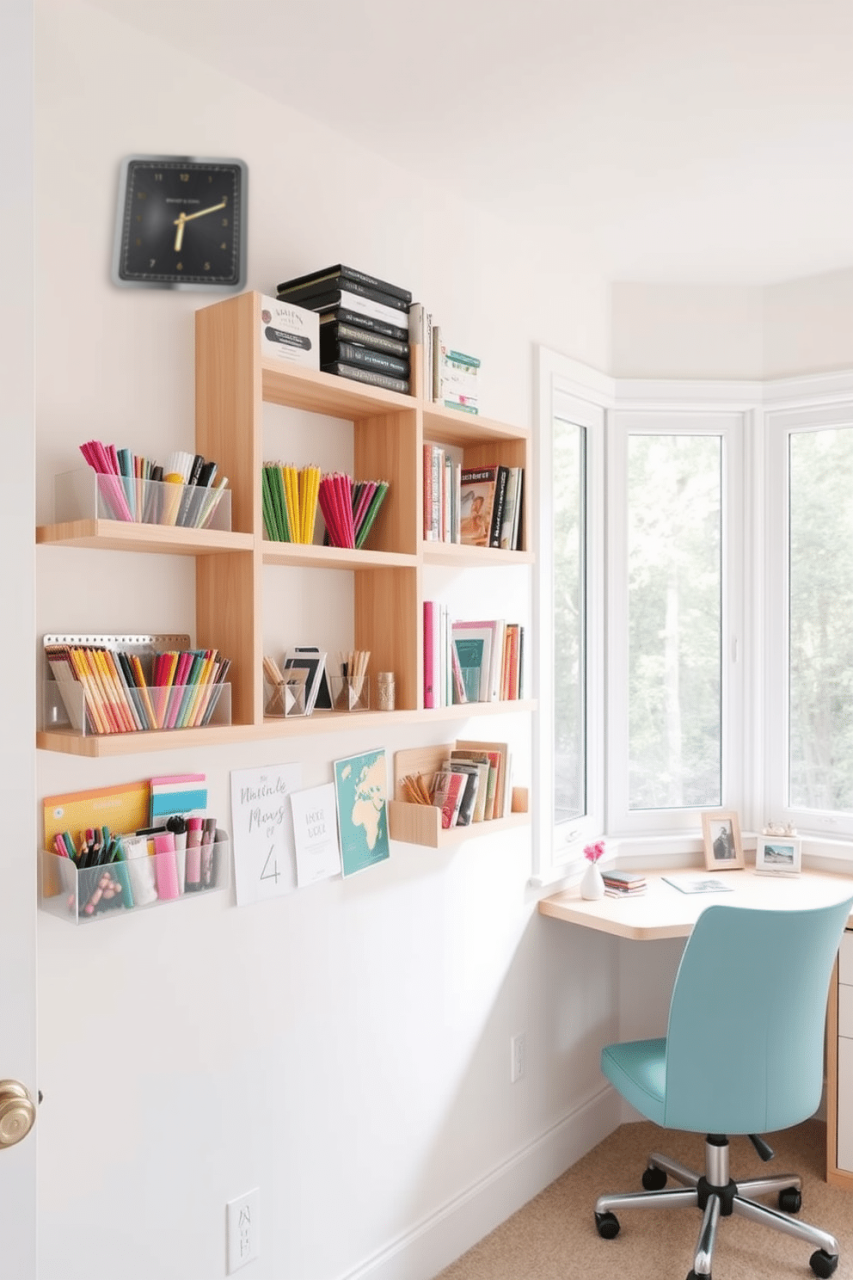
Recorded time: **6:11**
